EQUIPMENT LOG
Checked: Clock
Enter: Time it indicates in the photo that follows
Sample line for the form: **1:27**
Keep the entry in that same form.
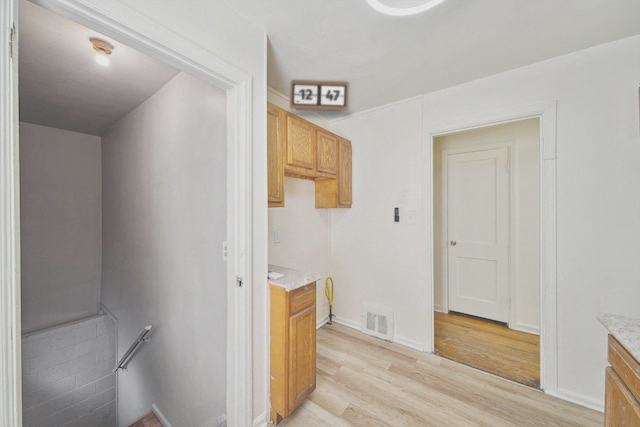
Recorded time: **12:47**
